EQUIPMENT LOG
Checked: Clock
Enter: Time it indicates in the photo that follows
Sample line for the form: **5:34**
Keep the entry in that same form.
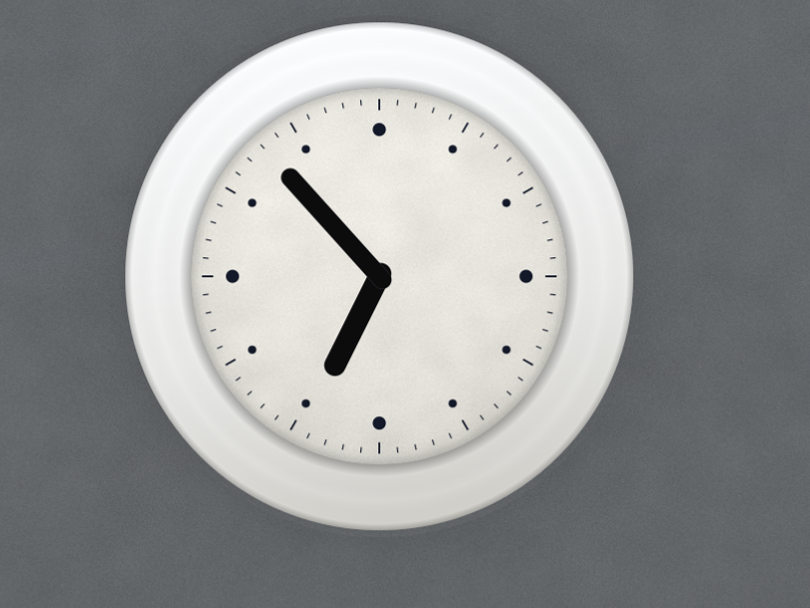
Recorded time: **6:53**
